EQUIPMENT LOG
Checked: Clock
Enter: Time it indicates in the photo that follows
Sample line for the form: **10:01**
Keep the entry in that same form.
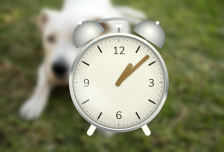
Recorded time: **1:08**
